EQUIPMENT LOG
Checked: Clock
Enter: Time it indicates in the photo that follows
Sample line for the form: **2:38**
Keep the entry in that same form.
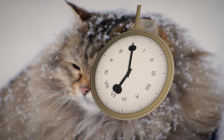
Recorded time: **7:00**
